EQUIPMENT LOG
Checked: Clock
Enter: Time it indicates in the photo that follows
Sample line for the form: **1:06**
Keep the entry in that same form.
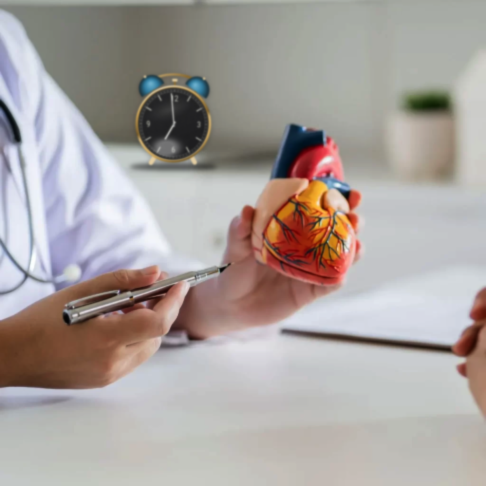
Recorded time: **6:59**
